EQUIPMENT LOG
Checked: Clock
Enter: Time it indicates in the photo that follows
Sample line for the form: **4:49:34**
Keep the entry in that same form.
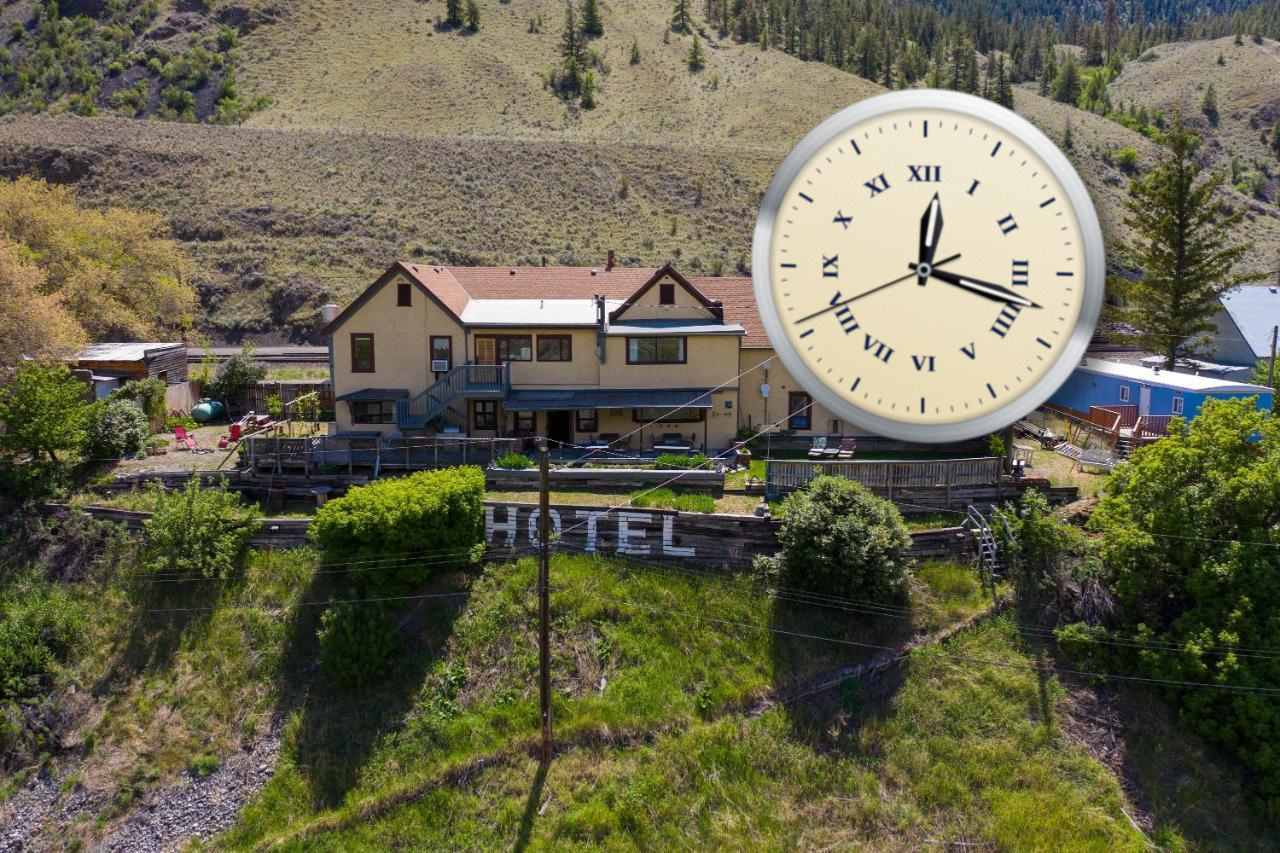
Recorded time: **12:17:41**
